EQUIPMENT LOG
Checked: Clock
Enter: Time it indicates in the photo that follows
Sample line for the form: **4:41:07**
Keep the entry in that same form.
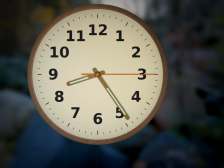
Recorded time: **8:24:15**
